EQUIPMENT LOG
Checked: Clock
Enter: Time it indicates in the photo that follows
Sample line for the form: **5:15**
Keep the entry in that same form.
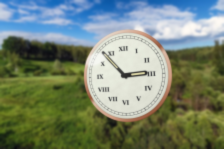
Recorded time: **2:53**
